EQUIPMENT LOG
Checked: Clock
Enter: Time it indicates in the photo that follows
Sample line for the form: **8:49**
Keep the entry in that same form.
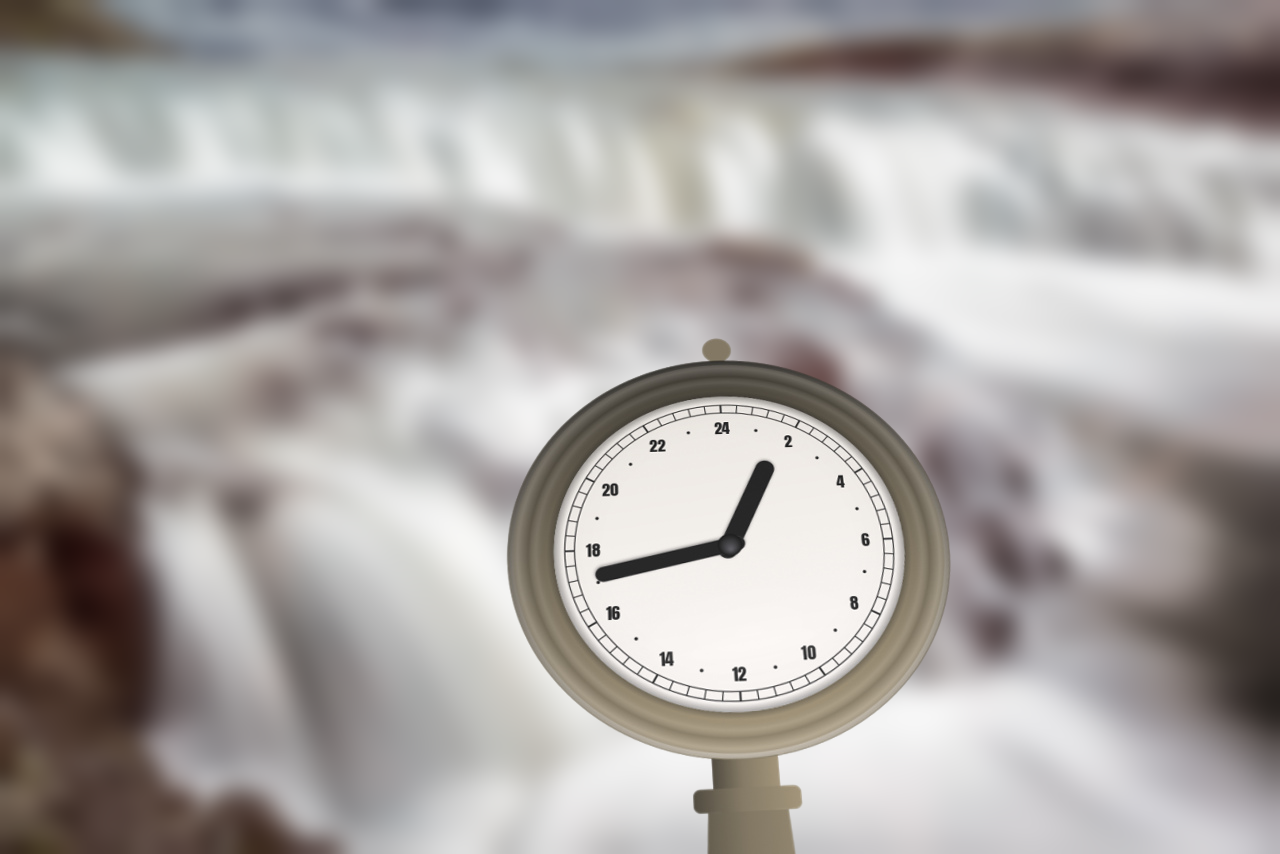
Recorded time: **1:43**
